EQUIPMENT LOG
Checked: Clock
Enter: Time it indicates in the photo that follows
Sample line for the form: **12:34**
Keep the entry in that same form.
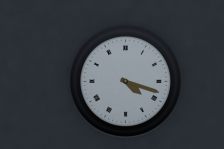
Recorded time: **4:18**
